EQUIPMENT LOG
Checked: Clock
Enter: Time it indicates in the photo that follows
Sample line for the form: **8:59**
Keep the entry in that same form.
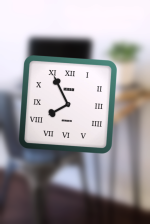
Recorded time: **7:55**
